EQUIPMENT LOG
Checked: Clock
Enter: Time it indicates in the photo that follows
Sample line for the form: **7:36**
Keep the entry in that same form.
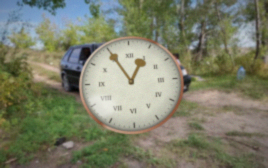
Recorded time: **12:55**
